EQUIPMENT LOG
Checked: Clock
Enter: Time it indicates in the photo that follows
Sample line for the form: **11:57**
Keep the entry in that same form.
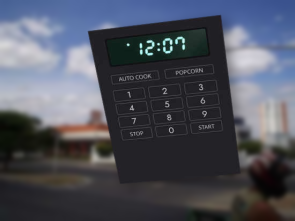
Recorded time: **12:07**
